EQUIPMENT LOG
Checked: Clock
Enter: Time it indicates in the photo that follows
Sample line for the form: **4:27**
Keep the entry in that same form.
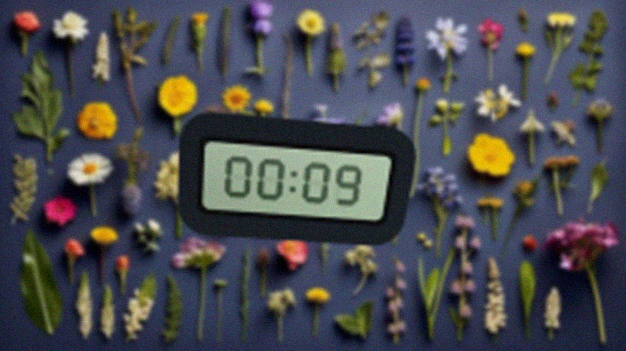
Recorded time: **0:09**
